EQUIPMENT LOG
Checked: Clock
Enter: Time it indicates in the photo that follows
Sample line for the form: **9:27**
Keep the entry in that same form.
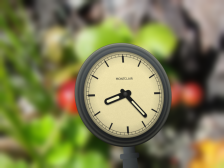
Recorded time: **8:23**
